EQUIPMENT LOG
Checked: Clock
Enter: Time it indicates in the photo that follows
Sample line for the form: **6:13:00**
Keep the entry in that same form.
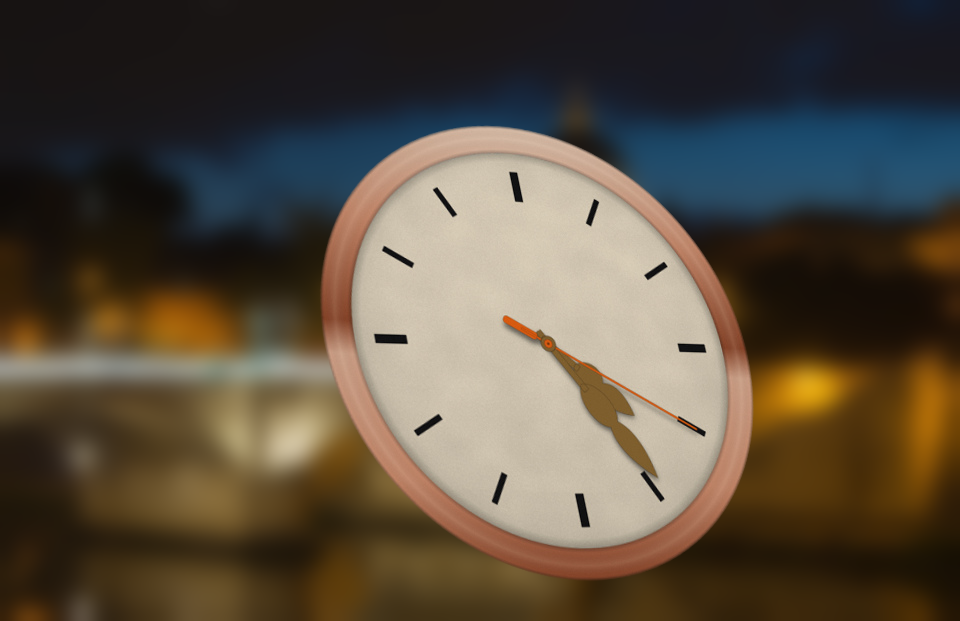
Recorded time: **4:24:20**
